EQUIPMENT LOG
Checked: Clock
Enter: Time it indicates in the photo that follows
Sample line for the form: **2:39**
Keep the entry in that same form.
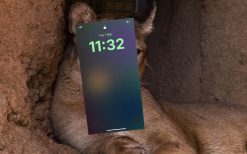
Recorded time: **11:32**
